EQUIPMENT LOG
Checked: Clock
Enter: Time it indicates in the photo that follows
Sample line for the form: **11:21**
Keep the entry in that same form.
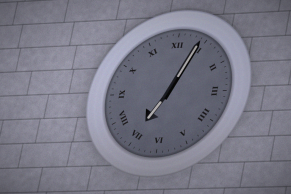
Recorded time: **7:04**
